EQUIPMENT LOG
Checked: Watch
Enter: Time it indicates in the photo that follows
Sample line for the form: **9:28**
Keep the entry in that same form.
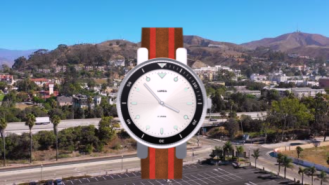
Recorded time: **3:53**
